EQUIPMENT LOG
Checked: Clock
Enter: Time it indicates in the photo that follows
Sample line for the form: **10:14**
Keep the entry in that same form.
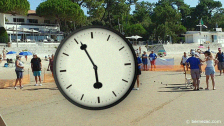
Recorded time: **5:56**
